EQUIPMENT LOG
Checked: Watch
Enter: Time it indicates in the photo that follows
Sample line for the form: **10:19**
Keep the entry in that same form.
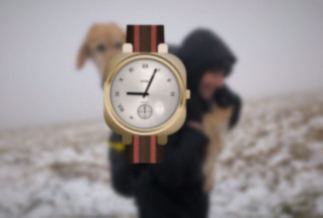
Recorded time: **9:04**
